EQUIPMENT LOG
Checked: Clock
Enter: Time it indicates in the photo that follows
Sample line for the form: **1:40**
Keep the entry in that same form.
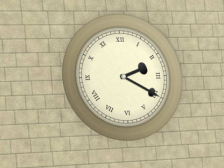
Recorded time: **2:20**
